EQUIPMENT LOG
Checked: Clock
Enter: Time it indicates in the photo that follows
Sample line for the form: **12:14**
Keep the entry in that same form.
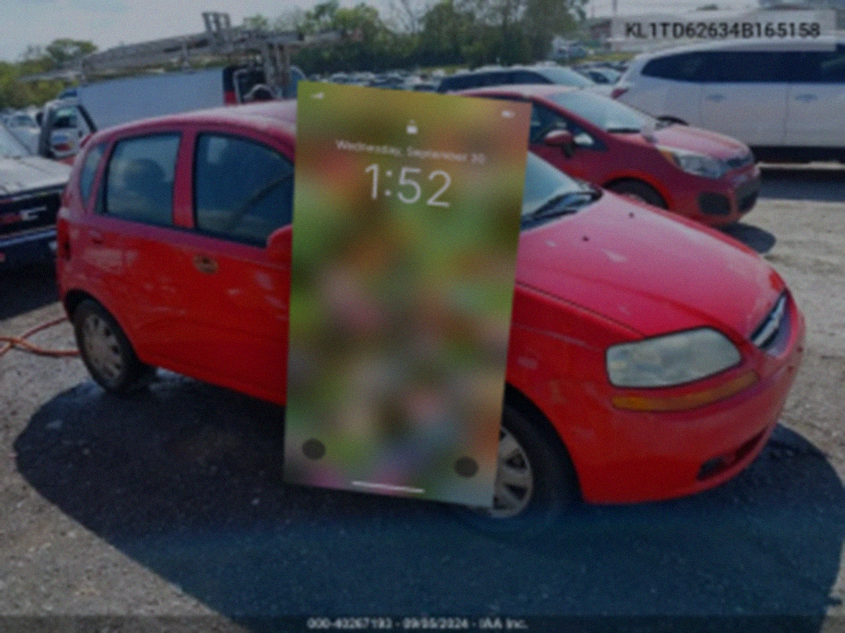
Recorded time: **1:52**
